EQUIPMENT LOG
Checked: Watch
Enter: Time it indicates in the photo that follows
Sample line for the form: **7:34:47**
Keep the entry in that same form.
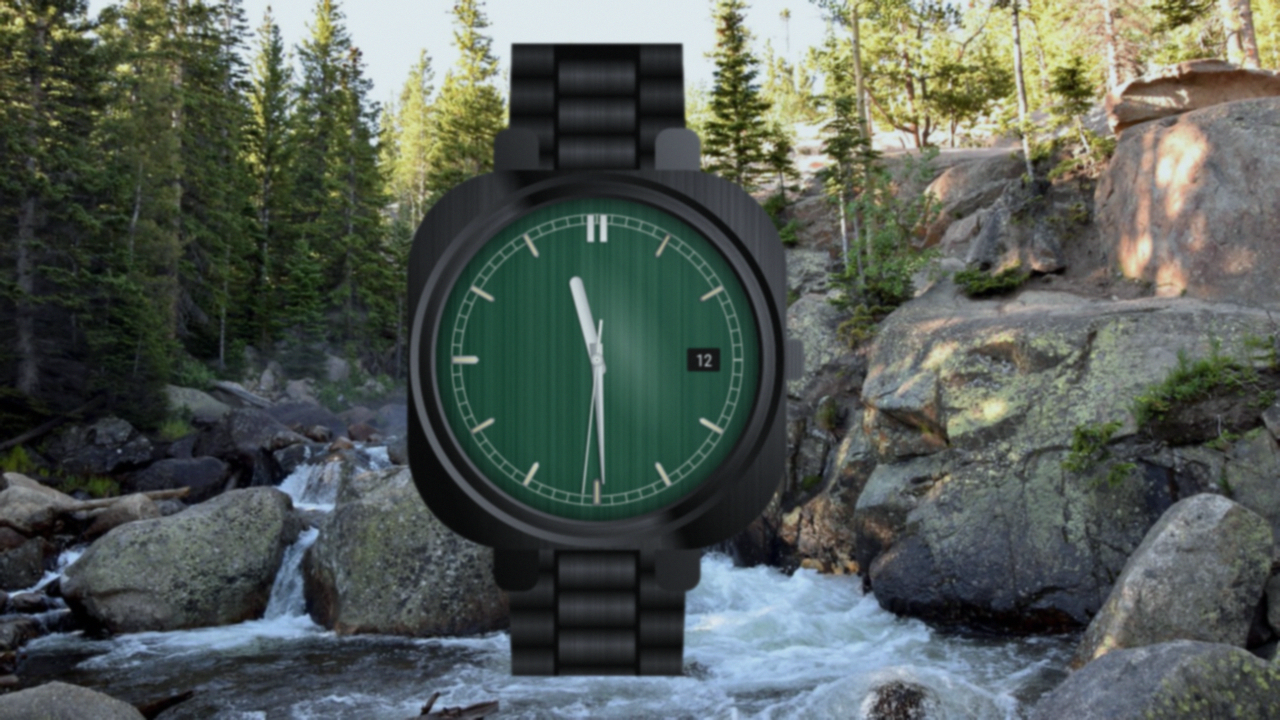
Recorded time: **11:29:31**
